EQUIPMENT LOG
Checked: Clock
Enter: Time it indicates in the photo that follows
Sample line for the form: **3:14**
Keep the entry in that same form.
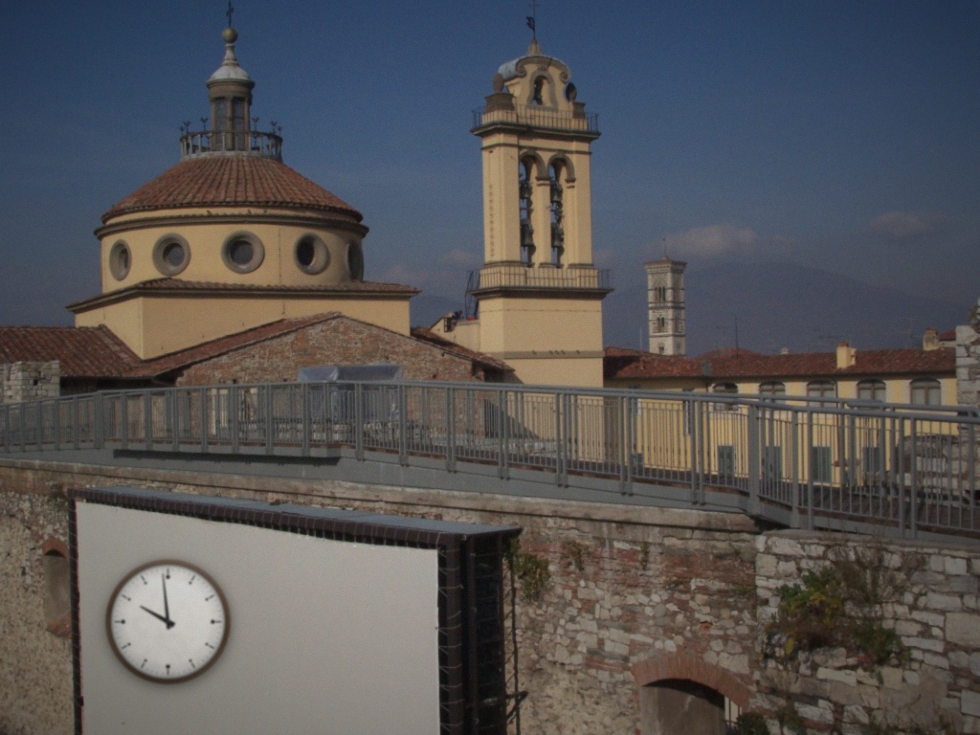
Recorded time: **9:59**
